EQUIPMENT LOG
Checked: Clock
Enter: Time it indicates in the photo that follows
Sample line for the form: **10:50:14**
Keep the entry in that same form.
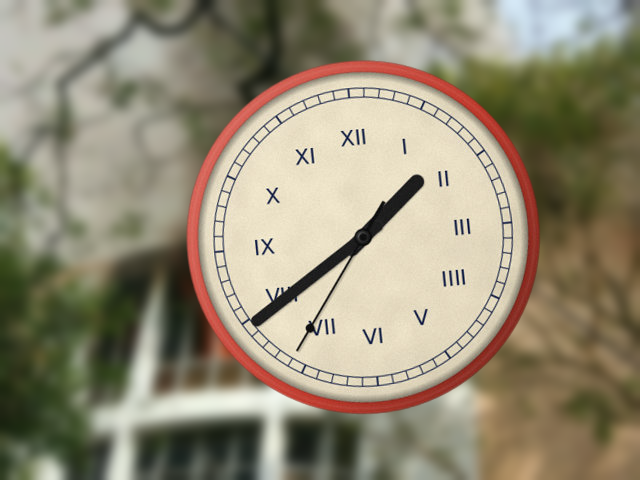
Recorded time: **1:39:36**
